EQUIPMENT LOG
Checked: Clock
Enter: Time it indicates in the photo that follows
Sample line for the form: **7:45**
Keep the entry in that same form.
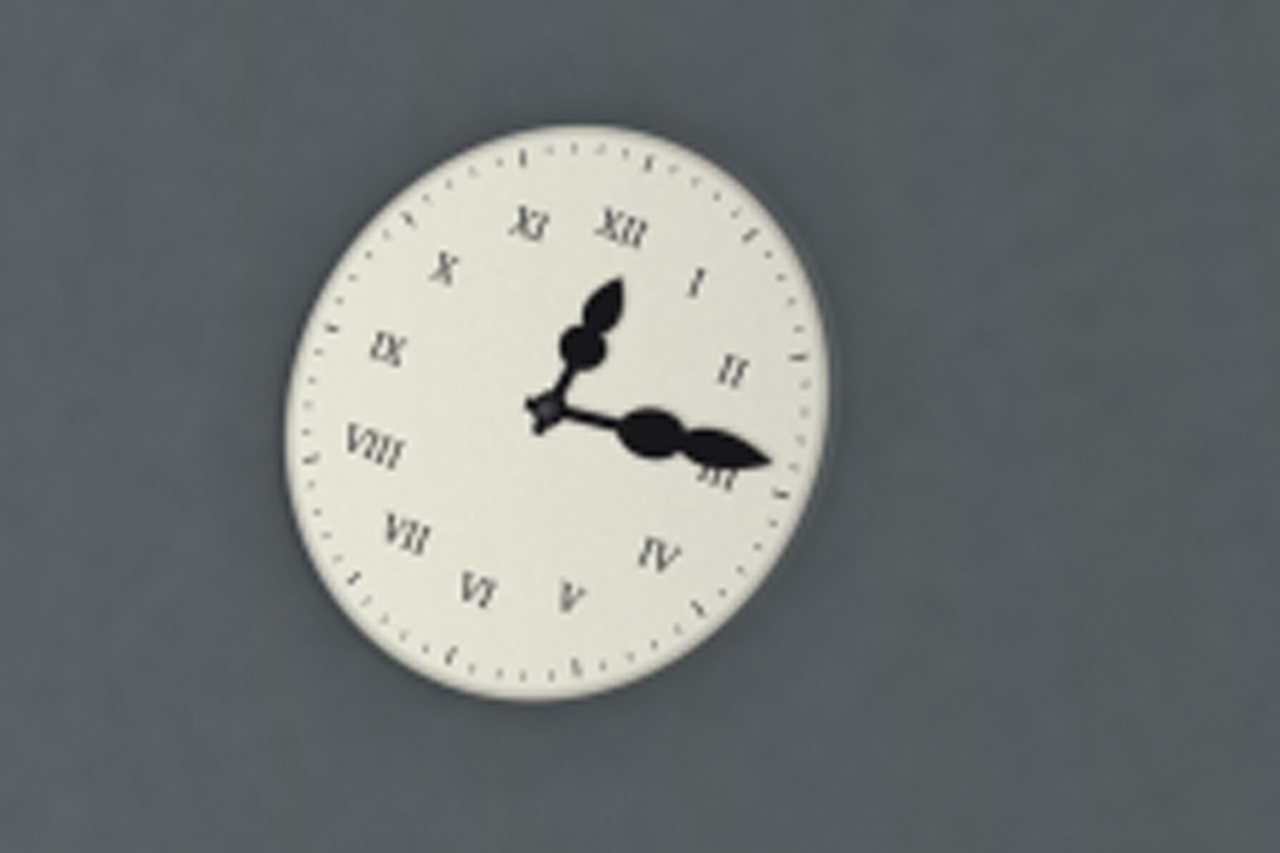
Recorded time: **12:14**
